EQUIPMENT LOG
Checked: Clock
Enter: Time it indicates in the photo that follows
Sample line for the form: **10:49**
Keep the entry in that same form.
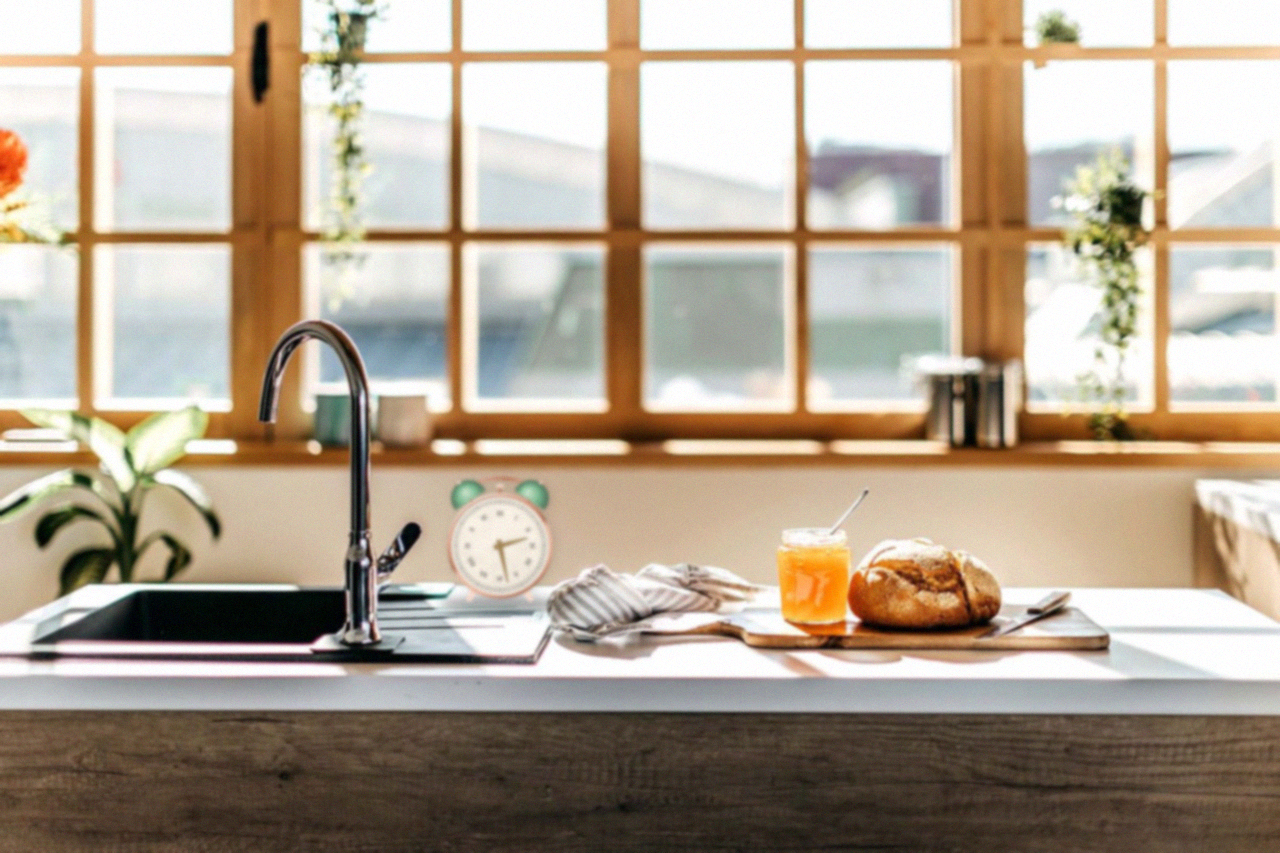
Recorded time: **2:28**
